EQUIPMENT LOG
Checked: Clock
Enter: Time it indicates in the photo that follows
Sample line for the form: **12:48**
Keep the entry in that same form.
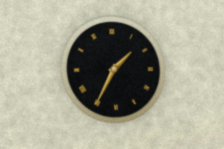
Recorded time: **1:35**
